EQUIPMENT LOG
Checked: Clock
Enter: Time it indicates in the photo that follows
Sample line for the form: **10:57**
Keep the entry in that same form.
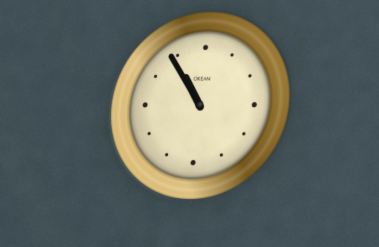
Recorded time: **10:54**
